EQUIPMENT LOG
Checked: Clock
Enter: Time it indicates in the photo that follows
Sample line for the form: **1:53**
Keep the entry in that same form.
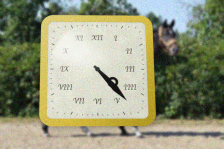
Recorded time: **4:23**
